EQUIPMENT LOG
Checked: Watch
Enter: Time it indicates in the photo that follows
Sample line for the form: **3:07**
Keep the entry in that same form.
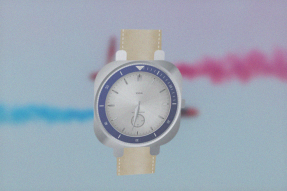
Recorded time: **6:32**
